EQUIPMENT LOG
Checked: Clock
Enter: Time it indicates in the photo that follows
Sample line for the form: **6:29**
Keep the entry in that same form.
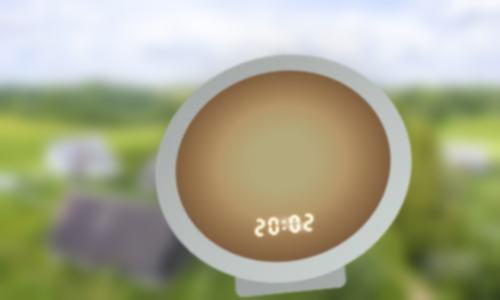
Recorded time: **20:02**
